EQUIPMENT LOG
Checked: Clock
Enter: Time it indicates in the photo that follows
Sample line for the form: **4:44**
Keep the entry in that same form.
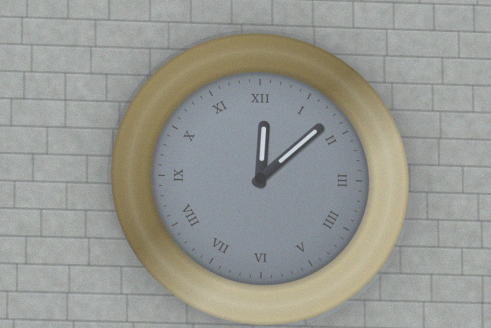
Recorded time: **12:08**
